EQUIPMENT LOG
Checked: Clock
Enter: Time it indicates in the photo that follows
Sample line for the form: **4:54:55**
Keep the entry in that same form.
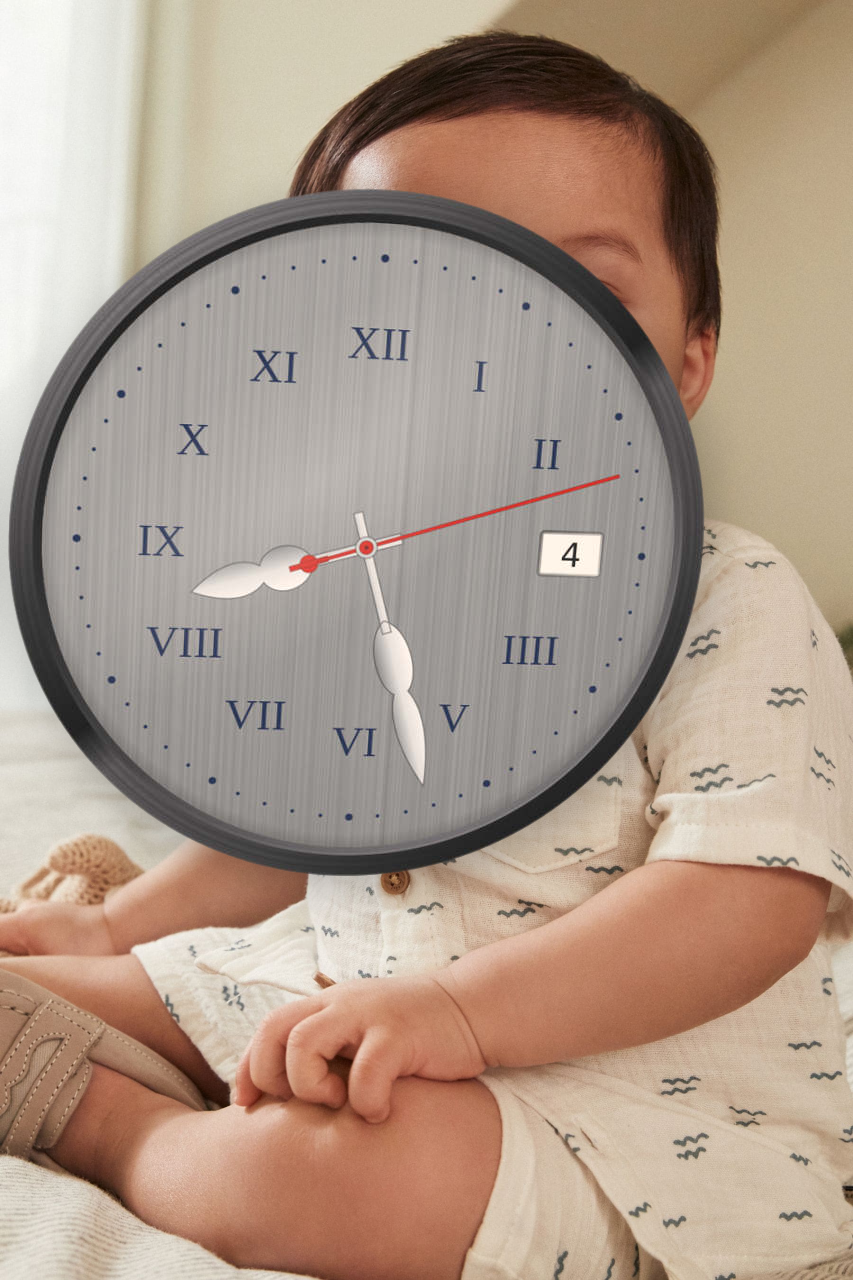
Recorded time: **8:27:12**
